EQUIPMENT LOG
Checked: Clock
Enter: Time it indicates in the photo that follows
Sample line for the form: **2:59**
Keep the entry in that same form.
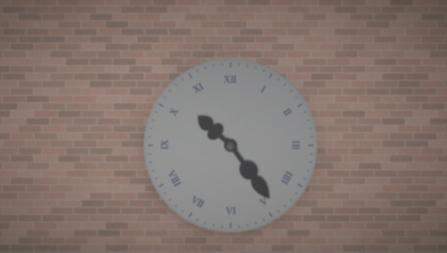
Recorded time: **10:24**
